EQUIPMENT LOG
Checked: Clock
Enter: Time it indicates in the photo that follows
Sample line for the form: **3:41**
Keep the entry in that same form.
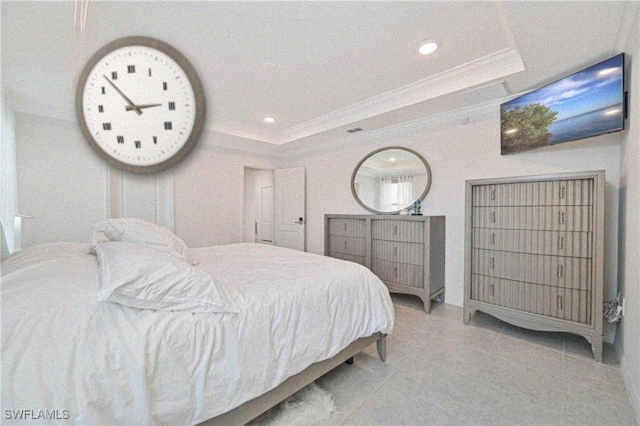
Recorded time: **2:53**
